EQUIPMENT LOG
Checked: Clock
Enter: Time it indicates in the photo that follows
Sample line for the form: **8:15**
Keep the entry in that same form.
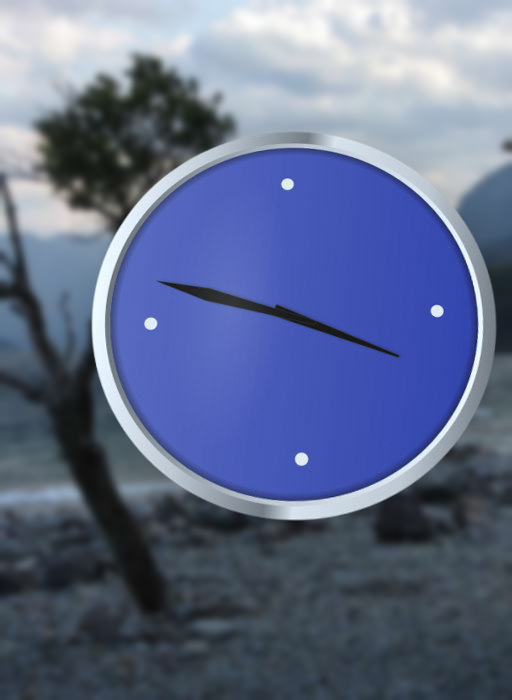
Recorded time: **3:48**
